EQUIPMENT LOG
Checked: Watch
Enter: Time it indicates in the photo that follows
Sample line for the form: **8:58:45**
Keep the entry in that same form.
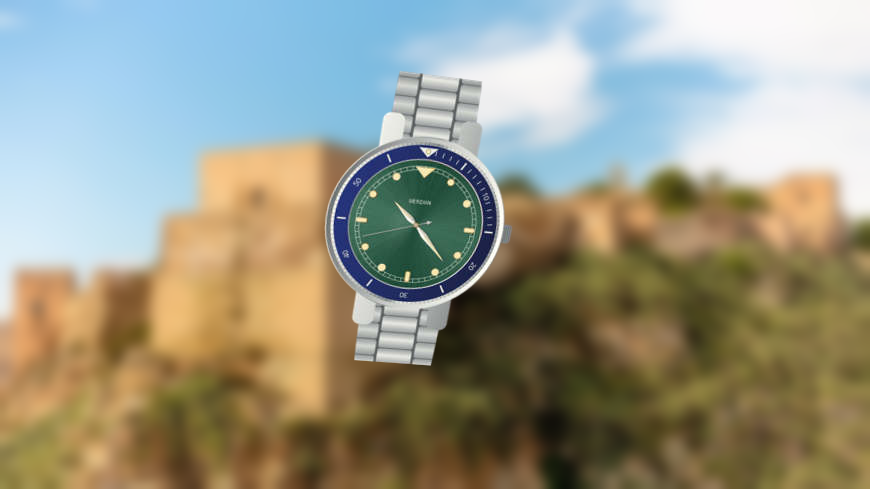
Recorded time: **10:22:42**
